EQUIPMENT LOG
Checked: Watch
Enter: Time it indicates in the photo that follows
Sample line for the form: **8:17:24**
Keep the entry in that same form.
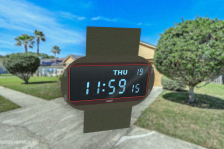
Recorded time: **11:59:15**
